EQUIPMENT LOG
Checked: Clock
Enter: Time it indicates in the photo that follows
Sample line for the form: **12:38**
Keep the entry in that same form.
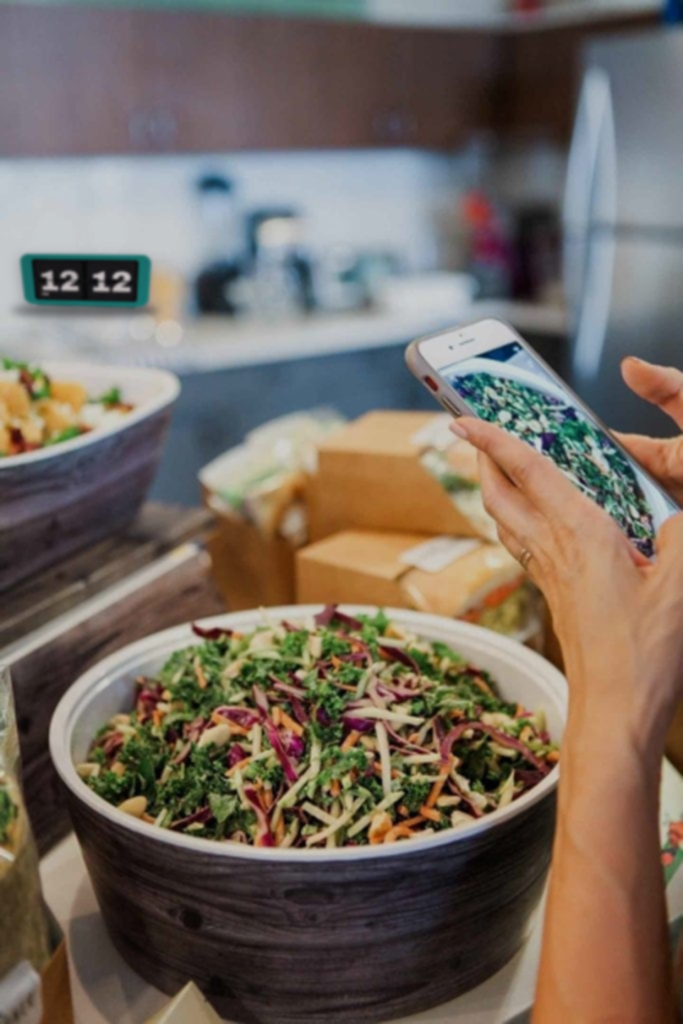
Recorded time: **12:12**
